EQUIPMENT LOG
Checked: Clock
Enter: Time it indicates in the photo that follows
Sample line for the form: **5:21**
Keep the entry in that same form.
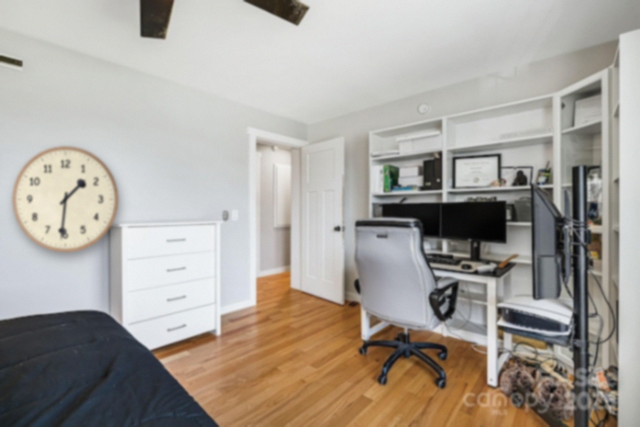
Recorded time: **1:31**
